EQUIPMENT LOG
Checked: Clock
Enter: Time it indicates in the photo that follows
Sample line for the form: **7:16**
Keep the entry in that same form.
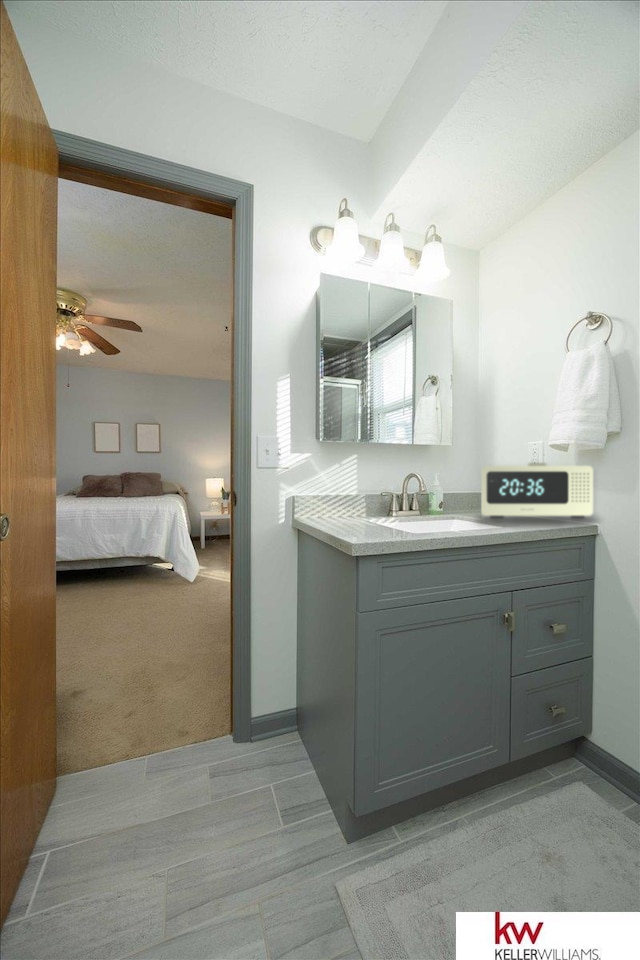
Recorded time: **20:36**
